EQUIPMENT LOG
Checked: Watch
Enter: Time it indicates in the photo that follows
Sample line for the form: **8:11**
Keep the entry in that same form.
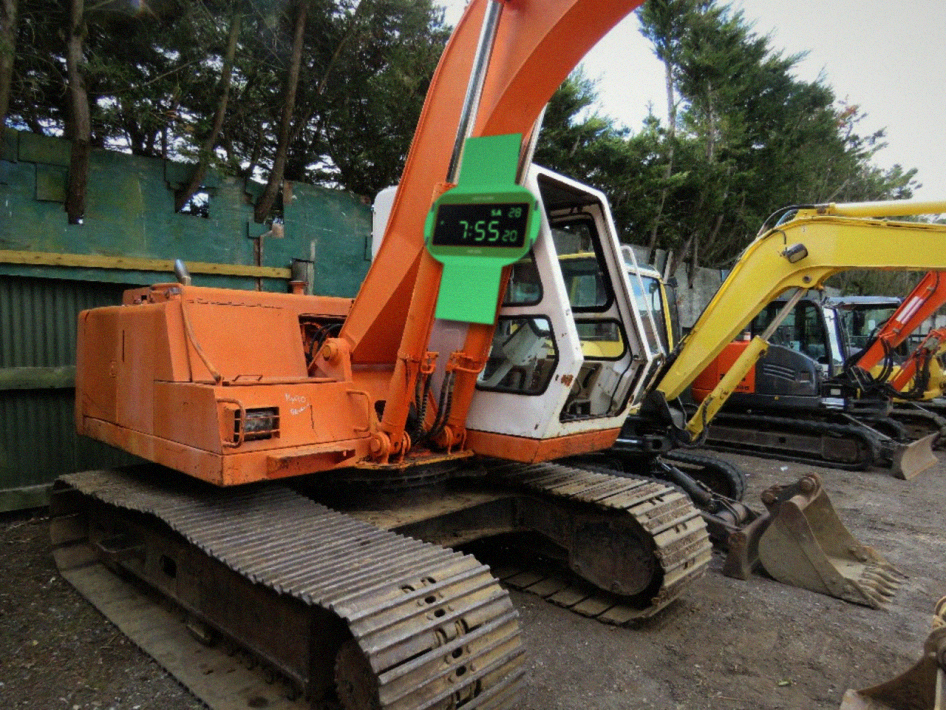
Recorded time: **7:55**
